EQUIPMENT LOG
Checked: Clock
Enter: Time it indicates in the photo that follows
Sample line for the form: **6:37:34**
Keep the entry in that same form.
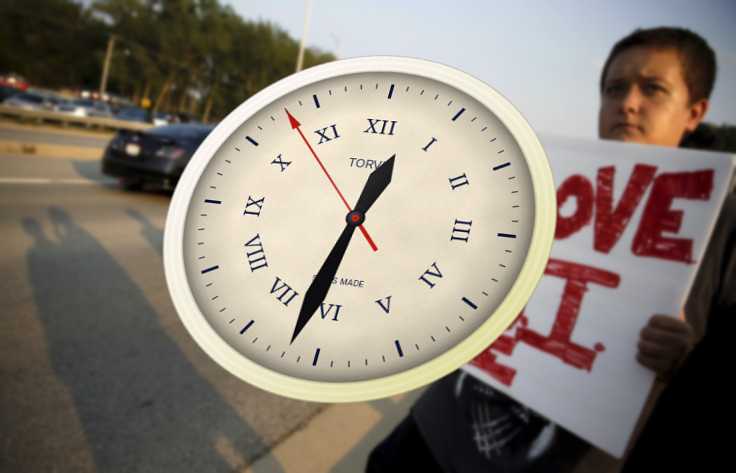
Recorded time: **12:31:53**
